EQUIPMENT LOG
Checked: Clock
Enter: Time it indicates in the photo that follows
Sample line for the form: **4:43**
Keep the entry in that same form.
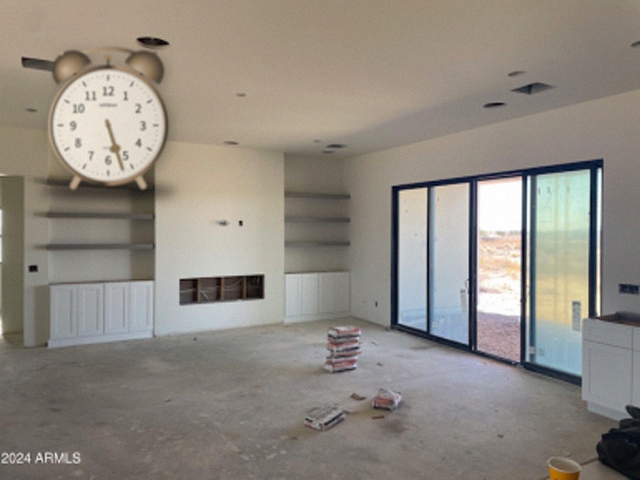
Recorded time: **5:27**
